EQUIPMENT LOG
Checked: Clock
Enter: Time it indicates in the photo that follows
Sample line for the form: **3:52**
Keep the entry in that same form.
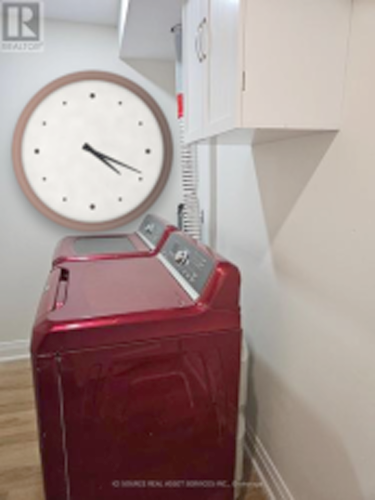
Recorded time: **4:19**
